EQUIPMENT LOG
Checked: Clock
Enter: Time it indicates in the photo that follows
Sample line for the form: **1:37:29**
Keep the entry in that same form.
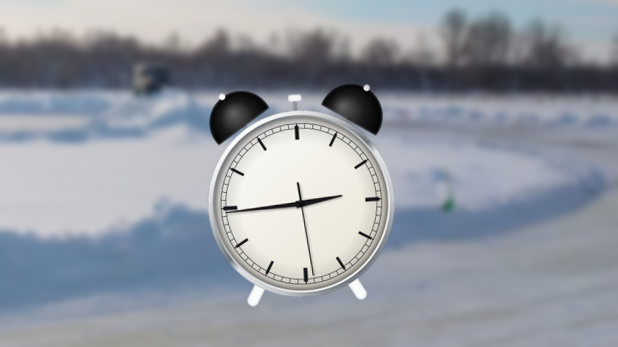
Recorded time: **2:44:29**
